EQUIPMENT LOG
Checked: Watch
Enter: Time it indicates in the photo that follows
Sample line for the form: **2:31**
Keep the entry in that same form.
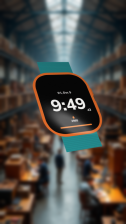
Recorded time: **9:49**
